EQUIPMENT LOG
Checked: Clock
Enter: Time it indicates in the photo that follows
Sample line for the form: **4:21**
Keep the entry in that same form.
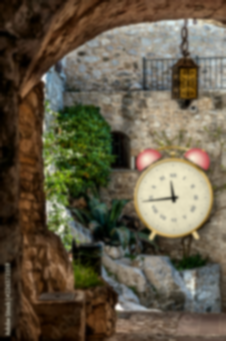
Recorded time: **11:44**
